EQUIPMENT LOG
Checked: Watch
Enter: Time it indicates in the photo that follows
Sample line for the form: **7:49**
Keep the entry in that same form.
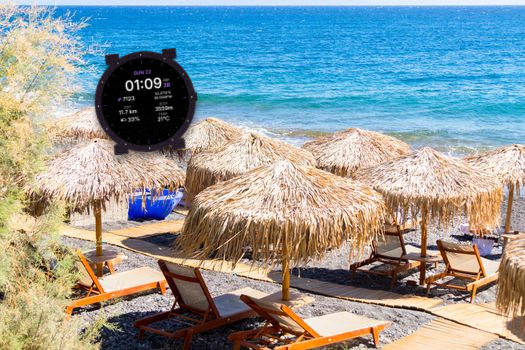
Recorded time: **1:09**
